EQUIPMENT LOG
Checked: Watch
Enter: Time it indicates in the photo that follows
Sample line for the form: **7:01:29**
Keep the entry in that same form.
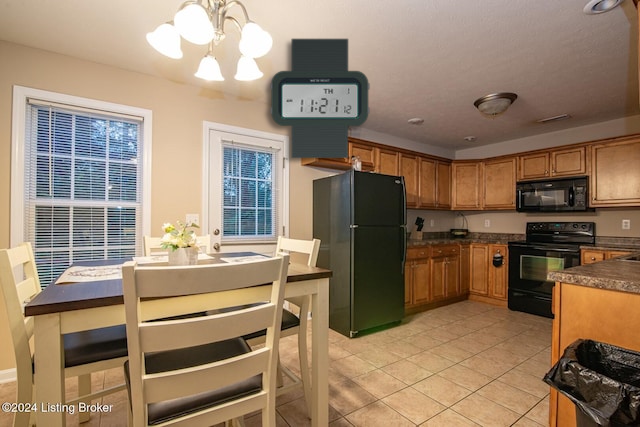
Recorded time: **11:21:12**
